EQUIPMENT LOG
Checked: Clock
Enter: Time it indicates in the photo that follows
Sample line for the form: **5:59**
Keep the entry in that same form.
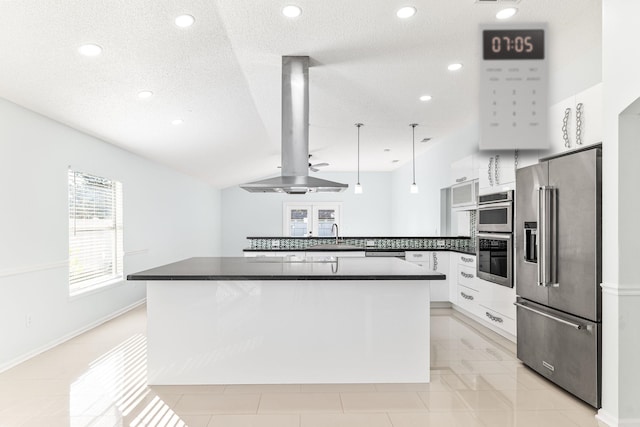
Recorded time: **7:05**
